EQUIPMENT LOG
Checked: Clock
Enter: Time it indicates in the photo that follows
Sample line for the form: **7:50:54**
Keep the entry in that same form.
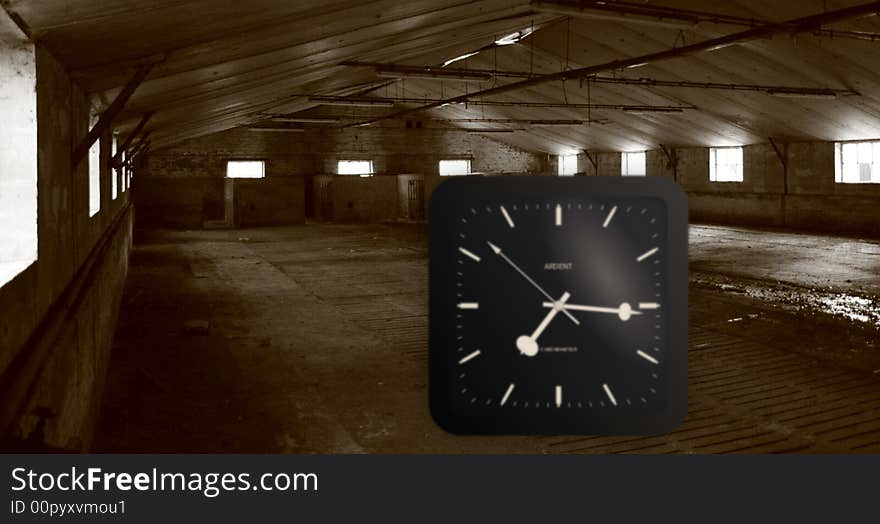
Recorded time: **7:15:52**
